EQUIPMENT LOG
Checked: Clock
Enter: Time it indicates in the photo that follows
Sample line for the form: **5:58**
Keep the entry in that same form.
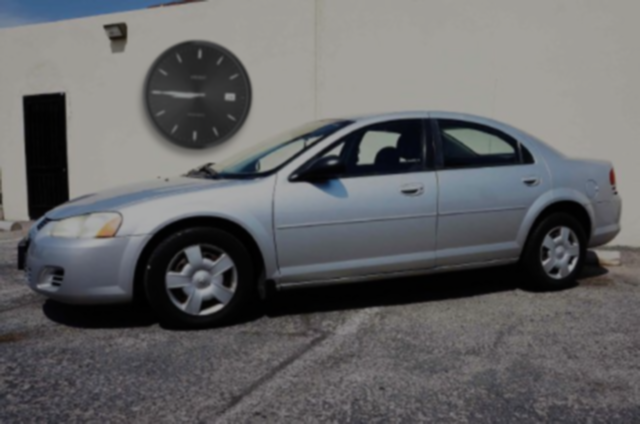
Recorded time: **8:45**
